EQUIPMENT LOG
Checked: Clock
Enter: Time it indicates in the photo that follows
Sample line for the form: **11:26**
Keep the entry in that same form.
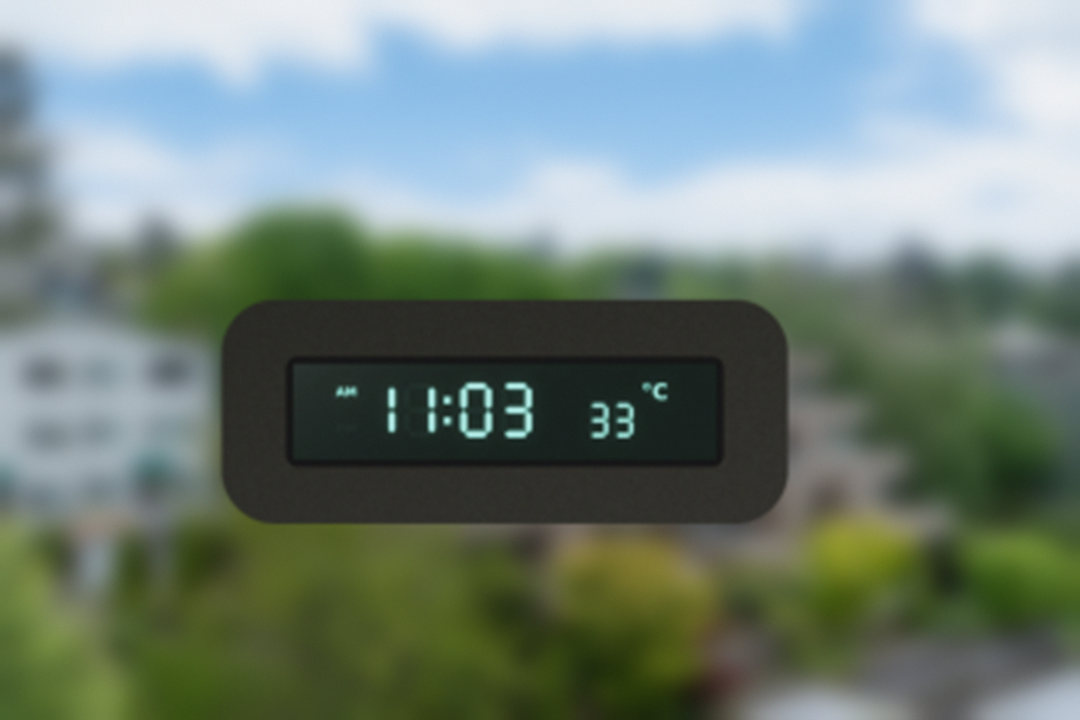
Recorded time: **11:03**
